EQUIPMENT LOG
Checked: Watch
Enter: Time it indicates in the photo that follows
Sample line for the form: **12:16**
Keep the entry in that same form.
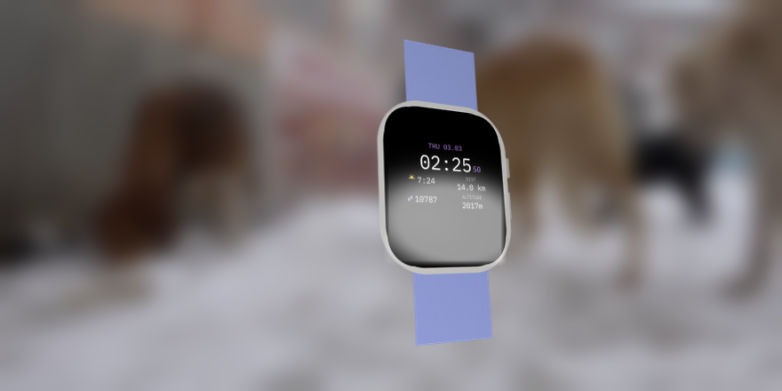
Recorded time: **2:25**
